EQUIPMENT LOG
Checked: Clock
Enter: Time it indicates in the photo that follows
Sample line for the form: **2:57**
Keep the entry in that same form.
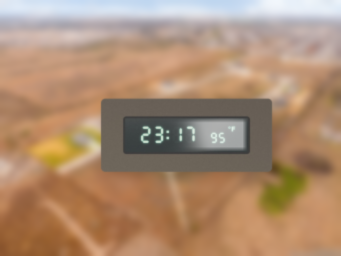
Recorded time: **23:17**
